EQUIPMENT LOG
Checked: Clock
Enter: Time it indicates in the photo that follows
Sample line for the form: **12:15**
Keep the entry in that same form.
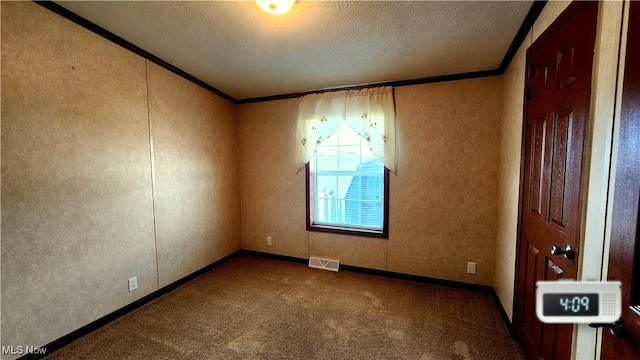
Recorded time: **4:09**
